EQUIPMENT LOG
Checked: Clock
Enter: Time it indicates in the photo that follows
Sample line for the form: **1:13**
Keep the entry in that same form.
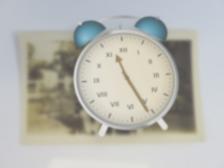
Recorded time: **11:26**
